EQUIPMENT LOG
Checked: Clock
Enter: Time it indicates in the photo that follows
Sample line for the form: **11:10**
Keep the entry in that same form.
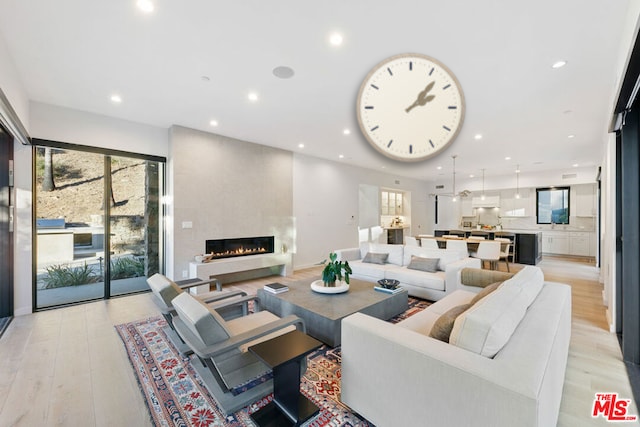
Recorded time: **2:07**
